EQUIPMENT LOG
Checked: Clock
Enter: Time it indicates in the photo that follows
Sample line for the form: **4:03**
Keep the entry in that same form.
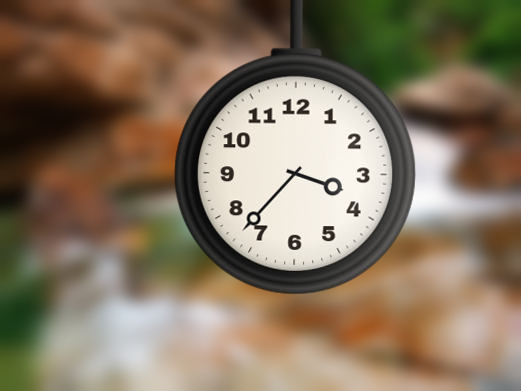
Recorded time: **3:37**
